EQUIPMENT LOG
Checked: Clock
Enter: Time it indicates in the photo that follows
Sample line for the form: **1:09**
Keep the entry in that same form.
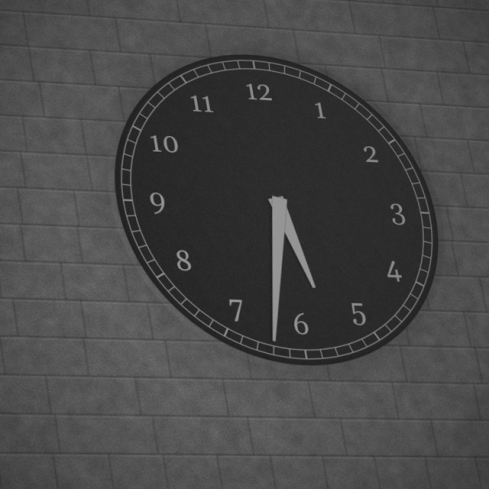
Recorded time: **5:32**
